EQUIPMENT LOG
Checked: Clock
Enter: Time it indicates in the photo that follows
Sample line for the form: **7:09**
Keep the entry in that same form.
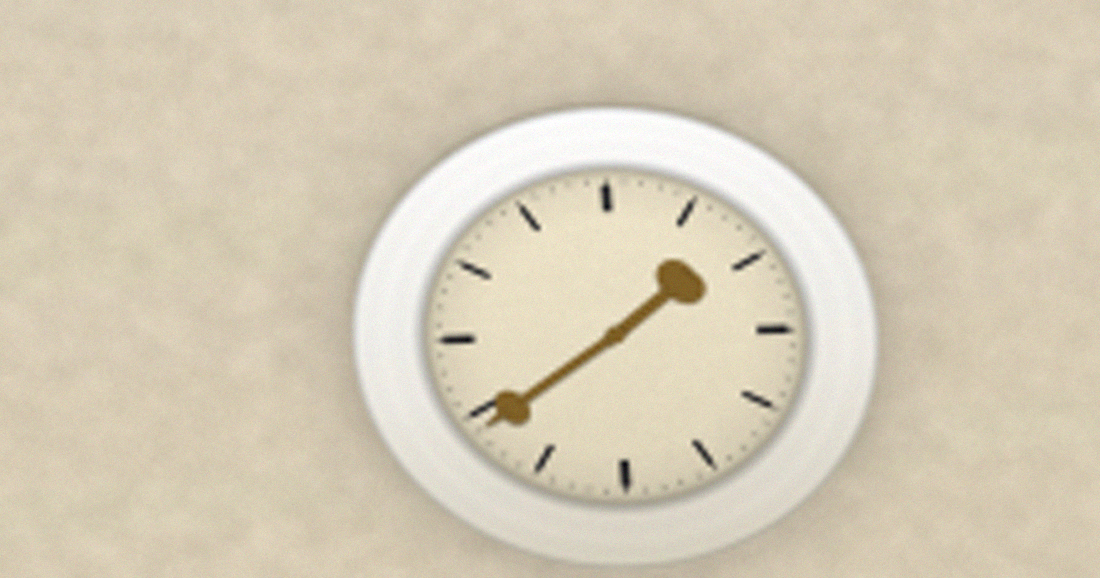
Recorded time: **1:39**
